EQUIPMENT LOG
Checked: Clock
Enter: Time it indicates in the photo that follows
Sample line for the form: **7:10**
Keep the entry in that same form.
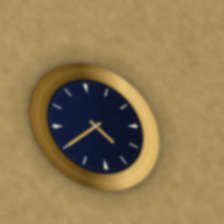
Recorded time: **4:40**
